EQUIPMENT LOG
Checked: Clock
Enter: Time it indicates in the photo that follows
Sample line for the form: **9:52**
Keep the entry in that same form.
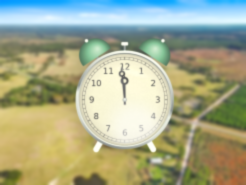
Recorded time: **11:59**
